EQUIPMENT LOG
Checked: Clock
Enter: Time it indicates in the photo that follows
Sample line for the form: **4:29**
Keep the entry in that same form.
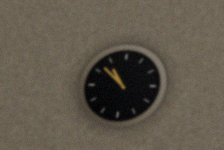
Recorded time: **10:52**
